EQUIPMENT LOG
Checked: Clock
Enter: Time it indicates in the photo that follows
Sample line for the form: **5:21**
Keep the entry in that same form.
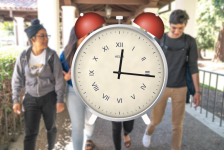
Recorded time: **12:16**
